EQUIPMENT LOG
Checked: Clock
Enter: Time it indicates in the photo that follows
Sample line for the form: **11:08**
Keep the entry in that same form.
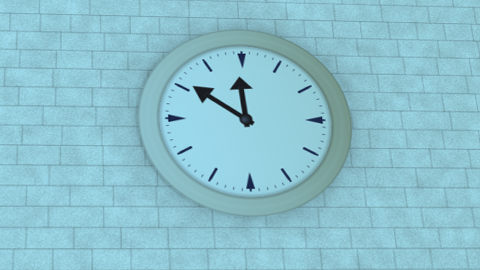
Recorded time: **11:51**
